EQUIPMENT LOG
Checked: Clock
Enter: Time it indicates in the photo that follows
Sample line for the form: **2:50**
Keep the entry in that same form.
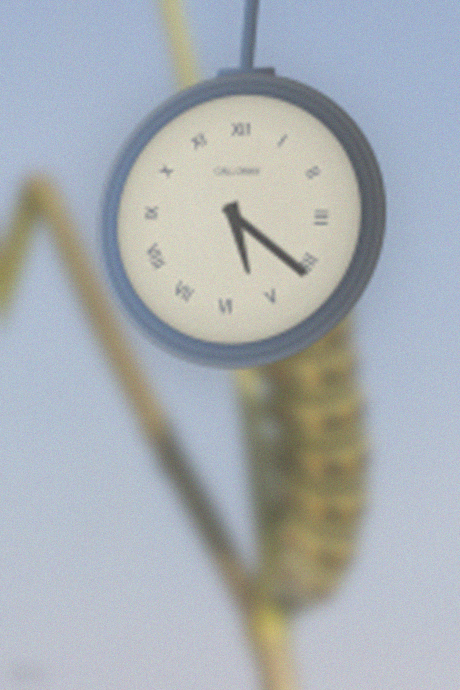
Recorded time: **5:21**
